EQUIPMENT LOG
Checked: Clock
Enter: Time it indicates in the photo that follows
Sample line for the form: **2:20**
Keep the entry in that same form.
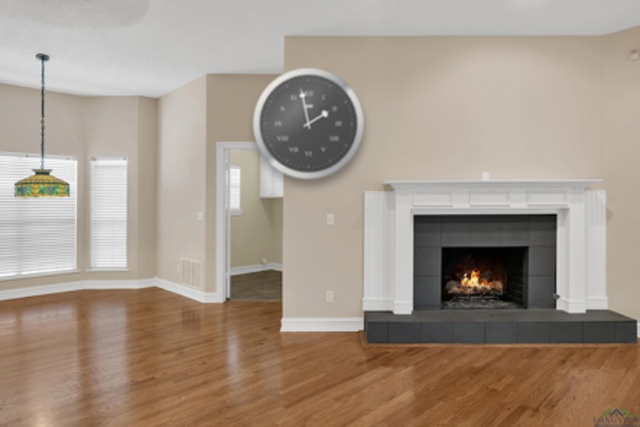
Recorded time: **1:58**
